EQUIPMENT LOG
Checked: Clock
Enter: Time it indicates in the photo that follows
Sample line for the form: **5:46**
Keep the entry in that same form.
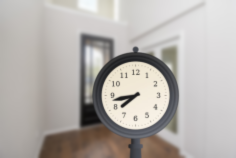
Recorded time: **7:43**
